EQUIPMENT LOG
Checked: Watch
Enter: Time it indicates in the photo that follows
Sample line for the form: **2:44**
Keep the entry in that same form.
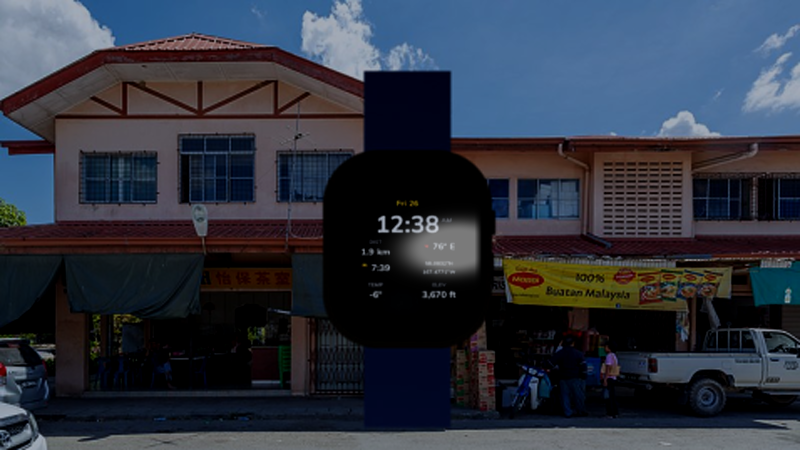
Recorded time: **12:38**
